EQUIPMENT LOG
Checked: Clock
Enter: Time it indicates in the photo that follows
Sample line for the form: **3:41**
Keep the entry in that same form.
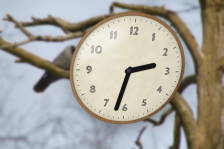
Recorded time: **2:32**
